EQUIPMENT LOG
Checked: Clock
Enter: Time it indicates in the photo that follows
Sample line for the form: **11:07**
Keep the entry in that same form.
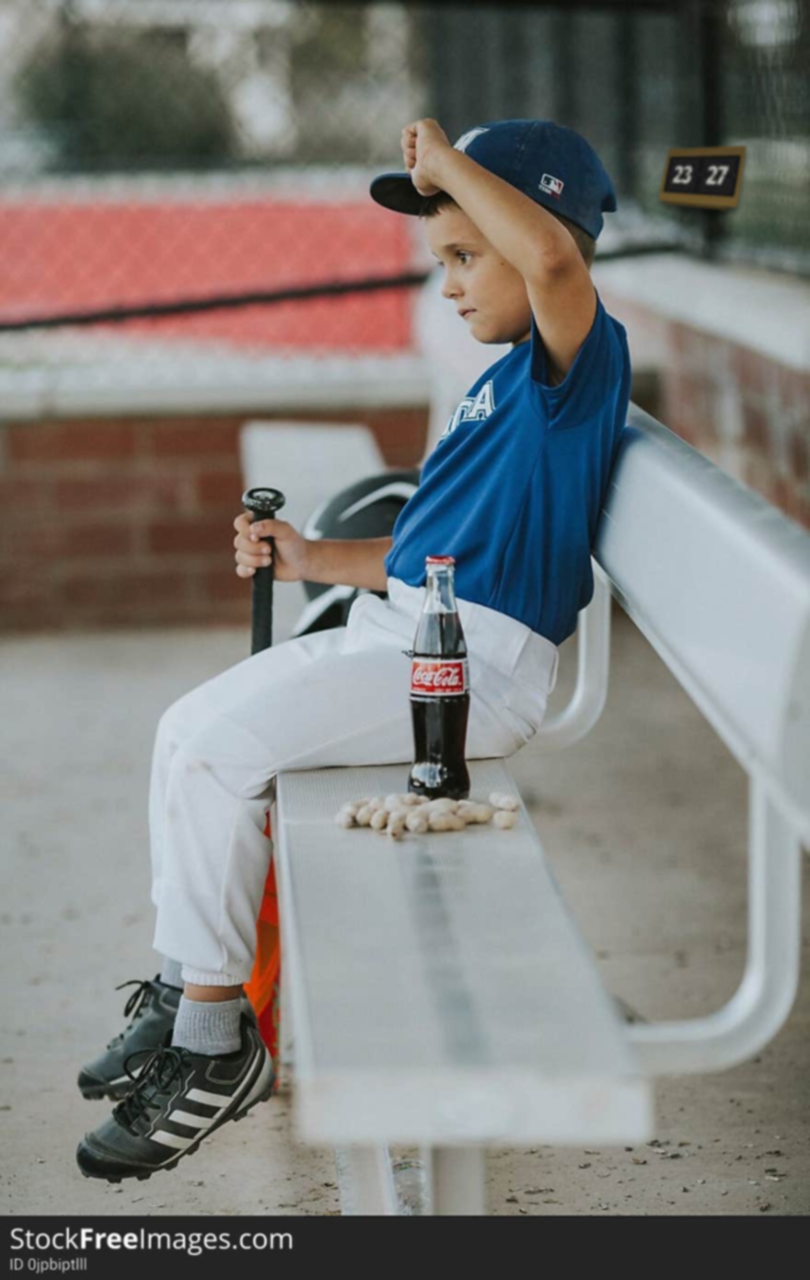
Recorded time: **23:27**
